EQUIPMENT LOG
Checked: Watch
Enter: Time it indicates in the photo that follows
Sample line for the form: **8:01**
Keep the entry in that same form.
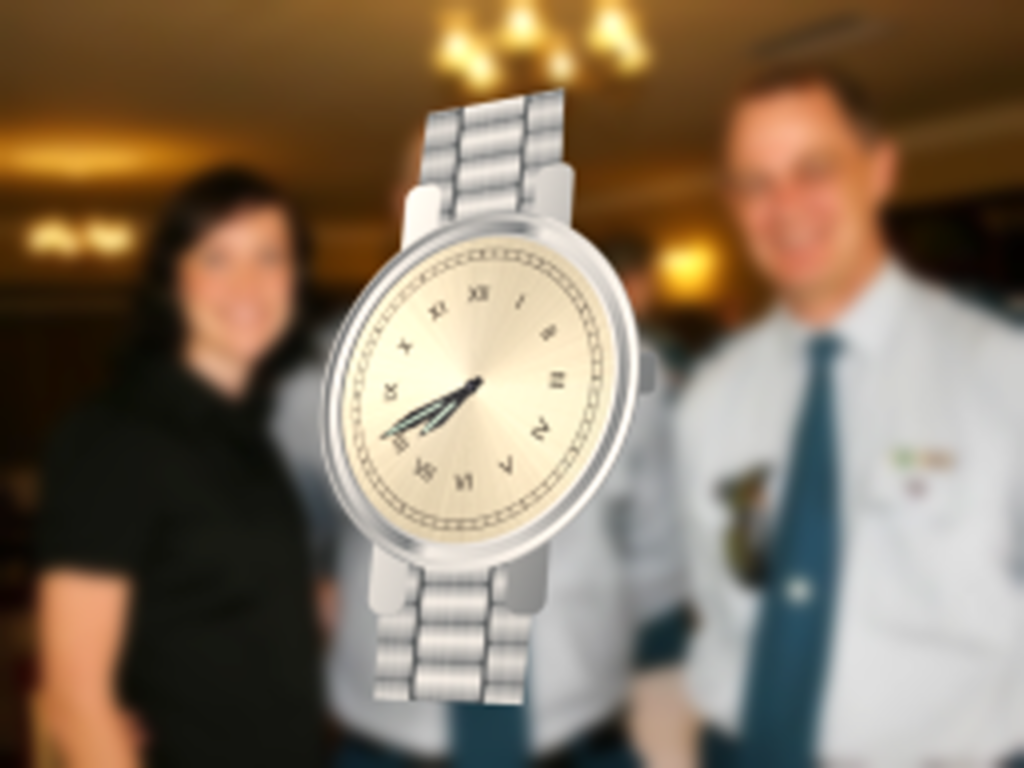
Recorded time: **7:41**
